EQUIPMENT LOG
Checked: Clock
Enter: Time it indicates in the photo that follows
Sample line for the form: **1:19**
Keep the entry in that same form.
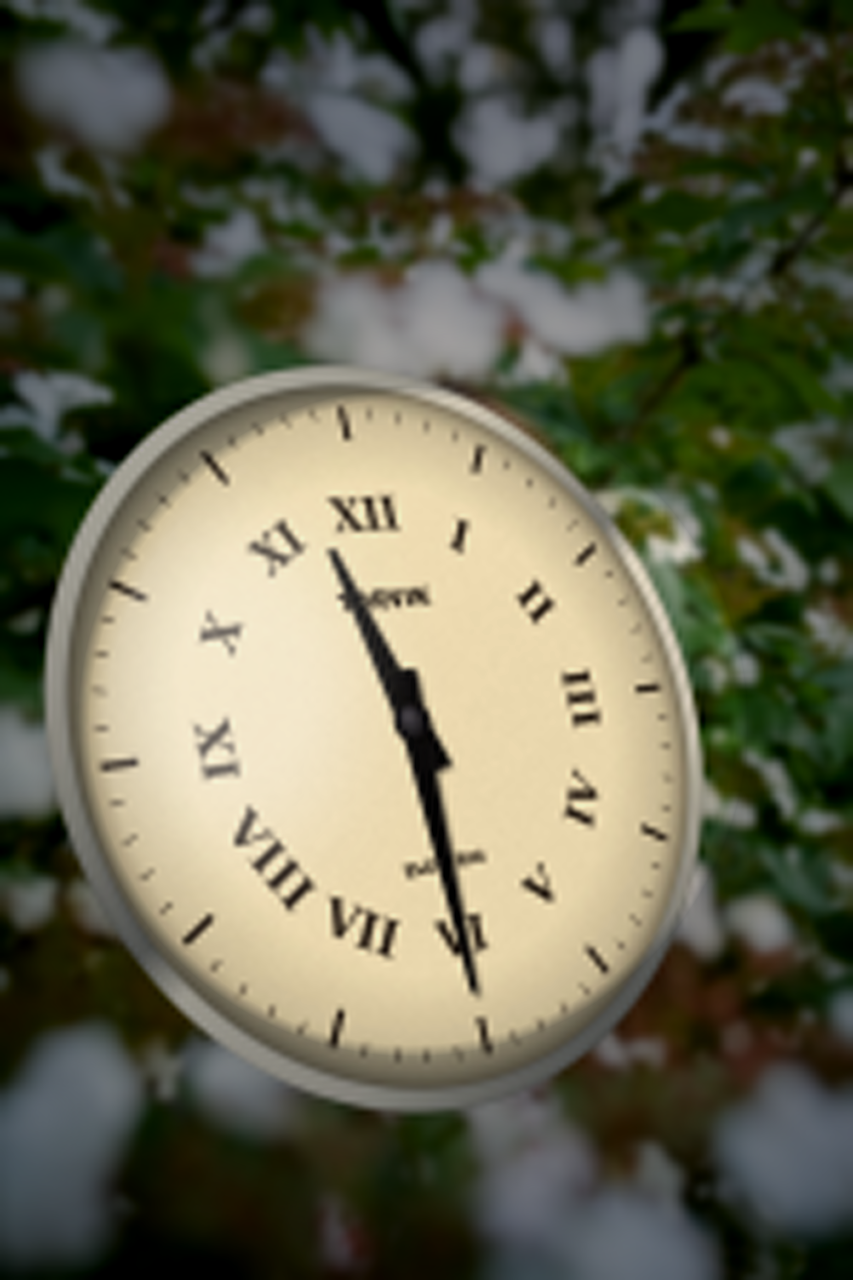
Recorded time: **11:30**
